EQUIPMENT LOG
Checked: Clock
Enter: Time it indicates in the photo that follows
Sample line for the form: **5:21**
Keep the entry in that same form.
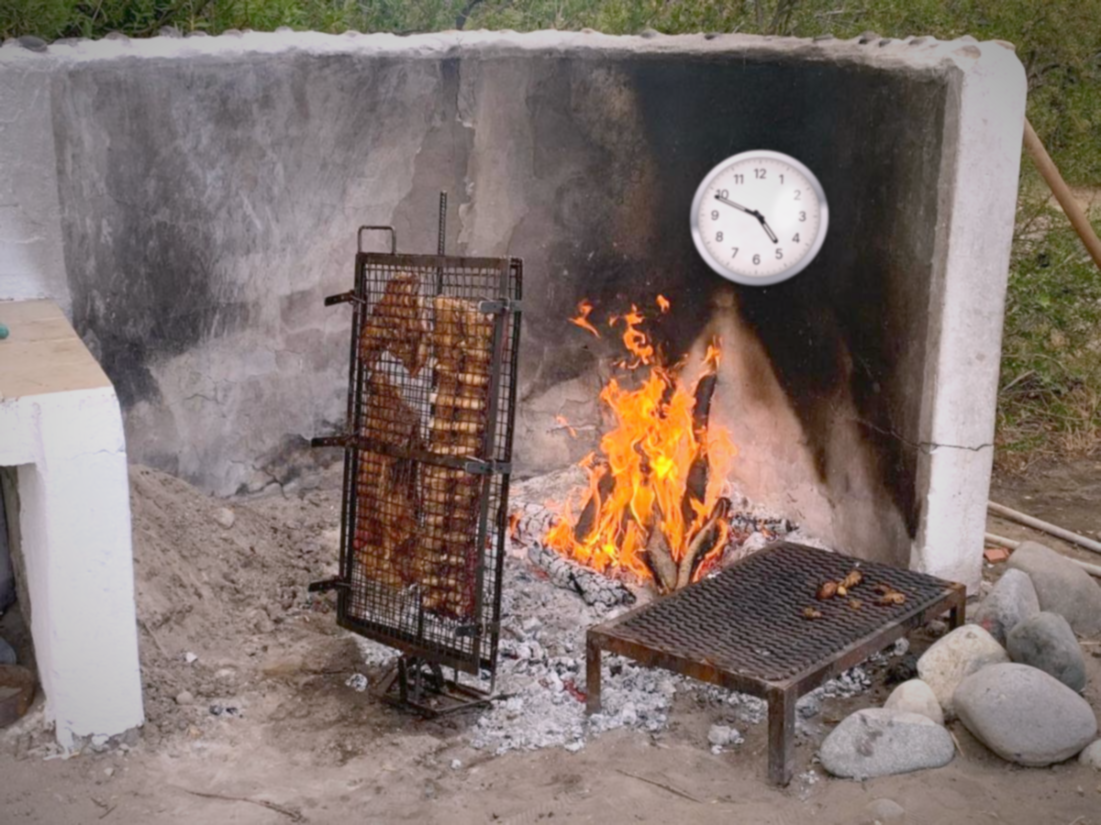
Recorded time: **4:49**
